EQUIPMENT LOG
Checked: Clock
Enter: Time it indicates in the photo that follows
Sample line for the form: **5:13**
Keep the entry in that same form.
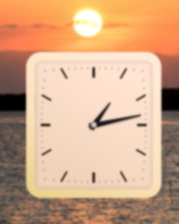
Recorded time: **1:13**
